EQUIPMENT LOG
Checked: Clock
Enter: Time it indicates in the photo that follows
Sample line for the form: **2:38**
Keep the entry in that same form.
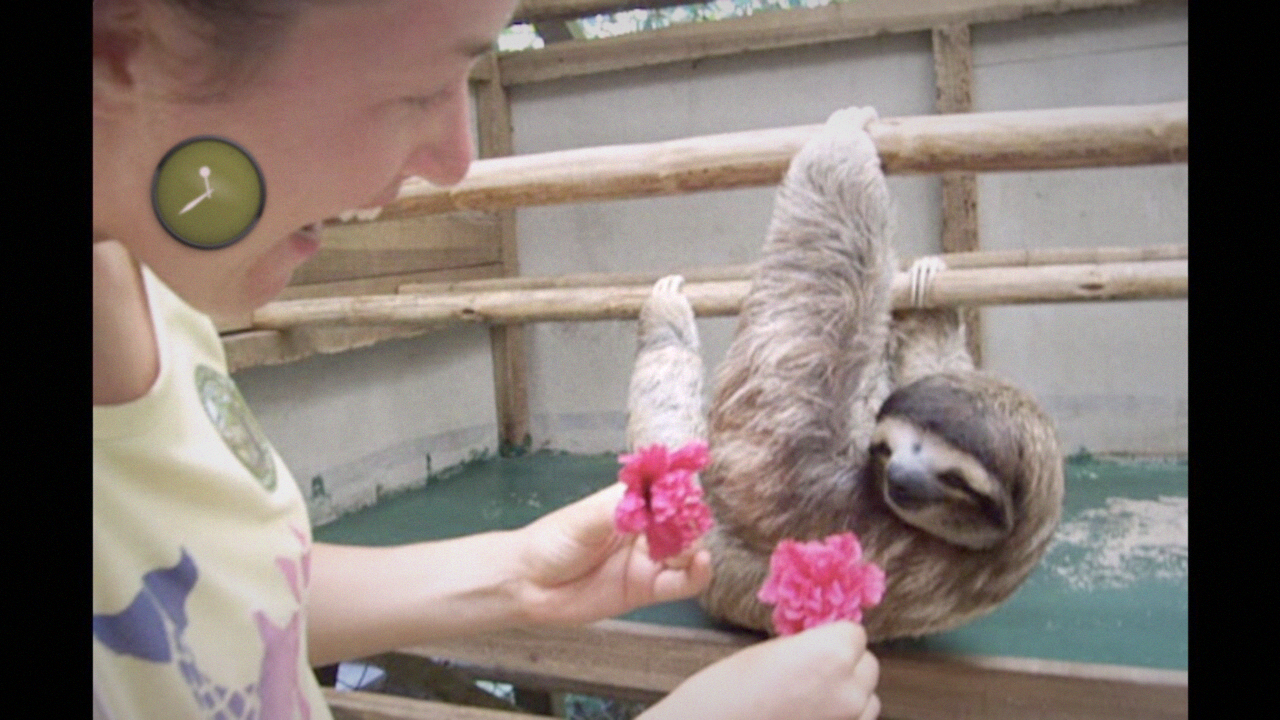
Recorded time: **11:39**
